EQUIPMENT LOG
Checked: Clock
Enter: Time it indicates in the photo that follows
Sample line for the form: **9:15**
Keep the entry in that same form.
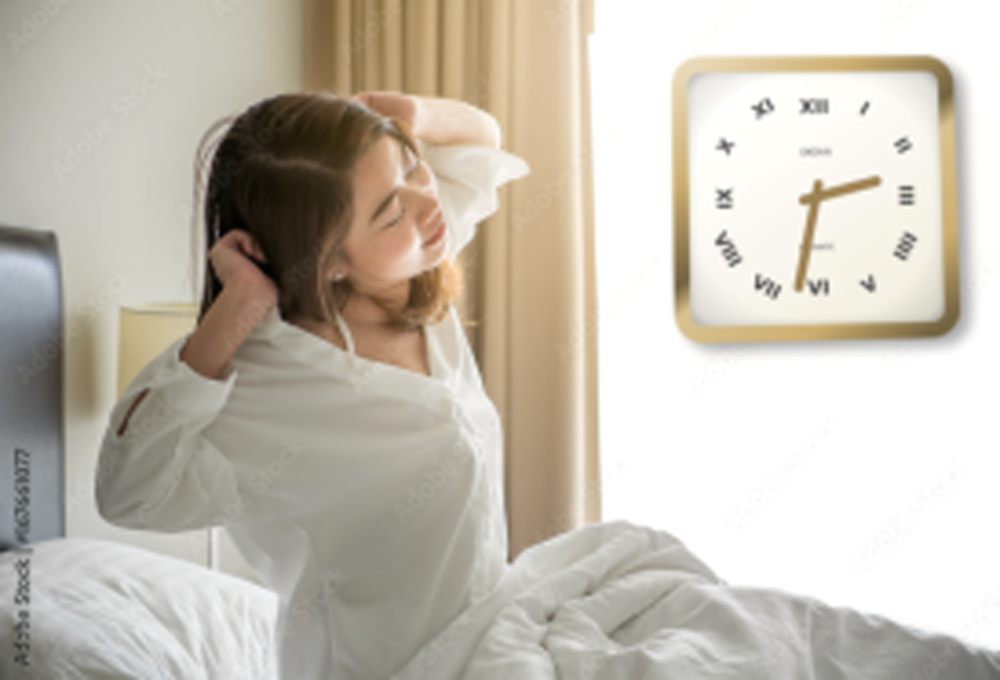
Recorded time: **2:32**
